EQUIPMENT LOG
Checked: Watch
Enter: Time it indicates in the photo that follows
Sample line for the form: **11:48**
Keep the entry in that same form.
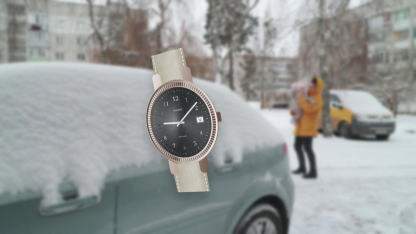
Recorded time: **9:09**
